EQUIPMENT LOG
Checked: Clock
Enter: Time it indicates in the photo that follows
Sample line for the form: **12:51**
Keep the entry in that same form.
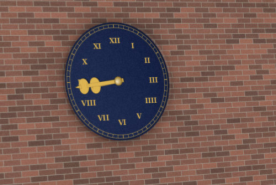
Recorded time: **8:44**
